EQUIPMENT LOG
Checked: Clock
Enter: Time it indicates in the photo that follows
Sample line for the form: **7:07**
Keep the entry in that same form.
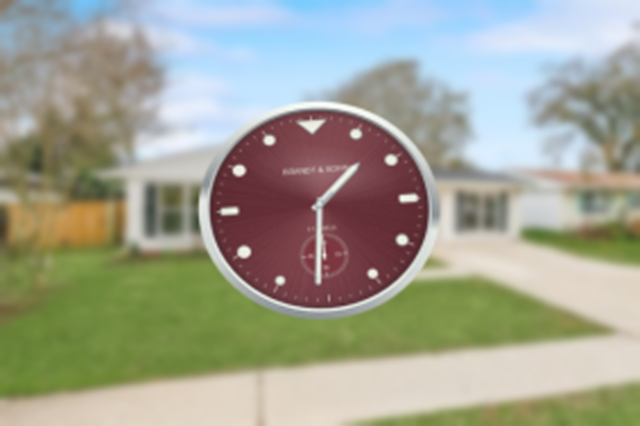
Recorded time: **1:31**
